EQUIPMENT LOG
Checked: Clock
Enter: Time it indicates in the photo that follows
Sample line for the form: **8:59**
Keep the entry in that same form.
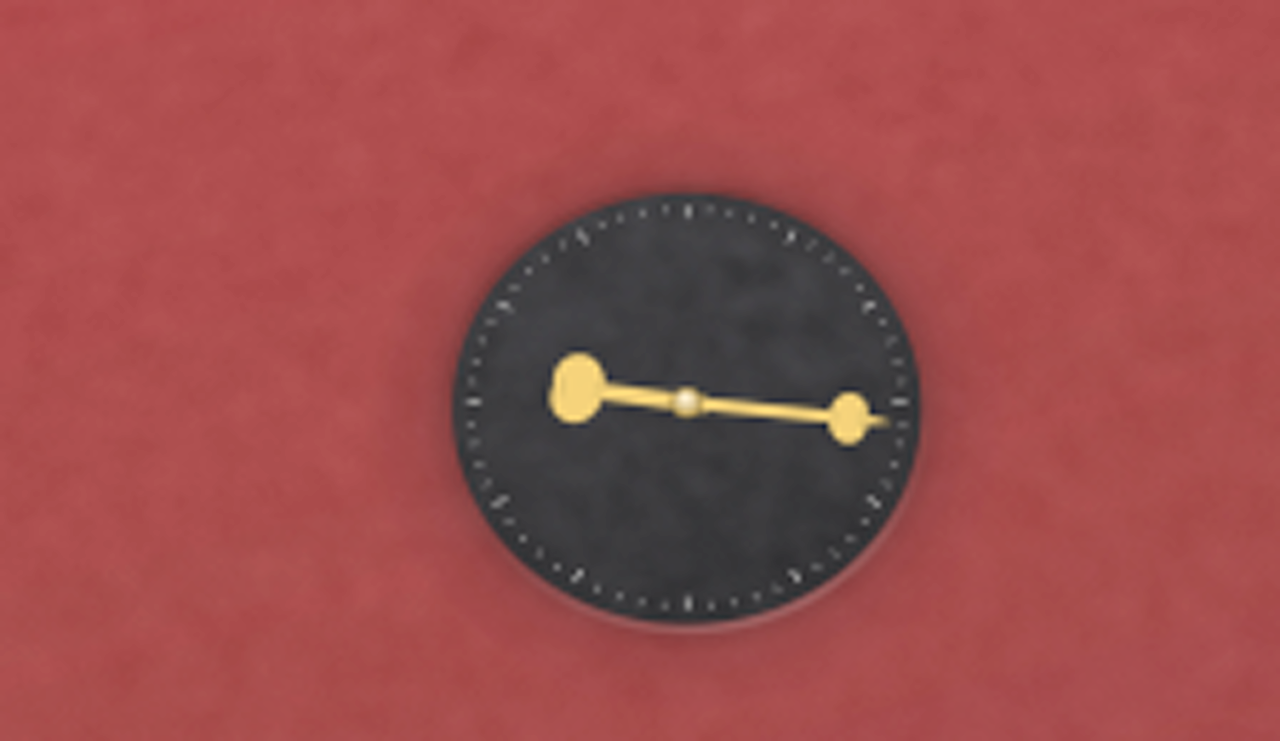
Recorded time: **9:16**
